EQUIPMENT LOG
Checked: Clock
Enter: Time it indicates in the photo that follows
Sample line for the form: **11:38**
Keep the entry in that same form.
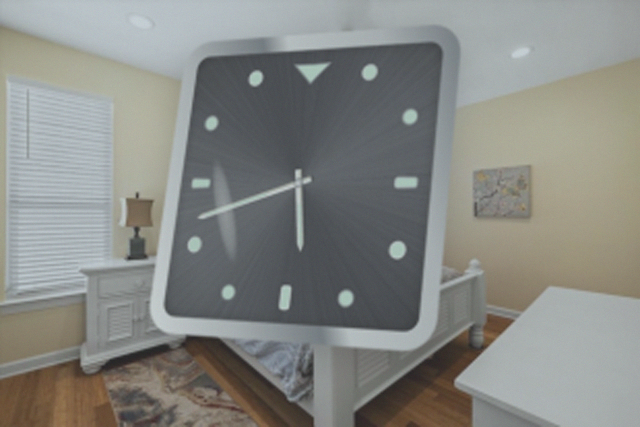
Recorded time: **5:42**
